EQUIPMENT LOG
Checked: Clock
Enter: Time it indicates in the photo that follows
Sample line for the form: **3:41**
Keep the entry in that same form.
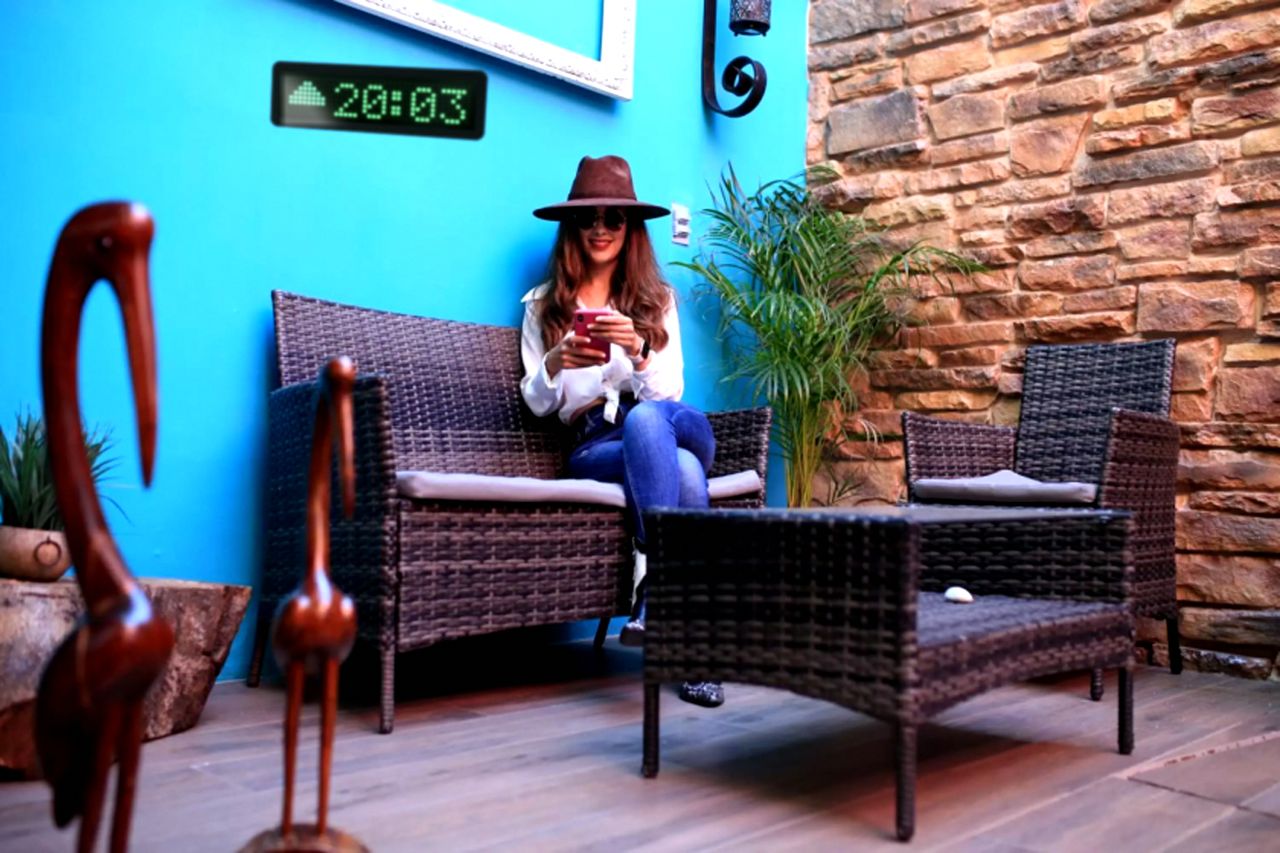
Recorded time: **20:03**
